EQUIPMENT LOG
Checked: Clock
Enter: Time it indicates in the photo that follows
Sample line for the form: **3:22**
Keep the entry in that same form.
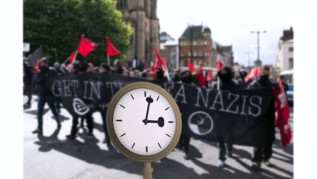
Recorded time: **3:02**
